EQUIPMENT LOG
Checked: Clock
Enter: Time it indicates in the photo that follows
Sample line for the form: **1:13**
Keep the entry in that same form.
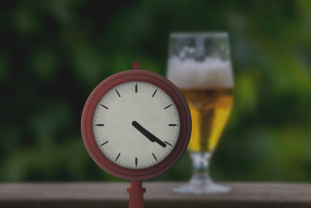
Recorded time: **4:21**
